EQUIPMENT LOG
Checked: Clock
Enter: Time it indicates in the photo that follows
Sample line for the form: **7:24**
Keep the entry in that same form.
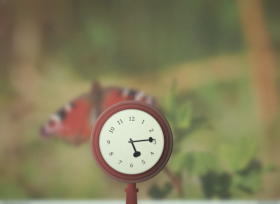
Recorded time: **5:14**
